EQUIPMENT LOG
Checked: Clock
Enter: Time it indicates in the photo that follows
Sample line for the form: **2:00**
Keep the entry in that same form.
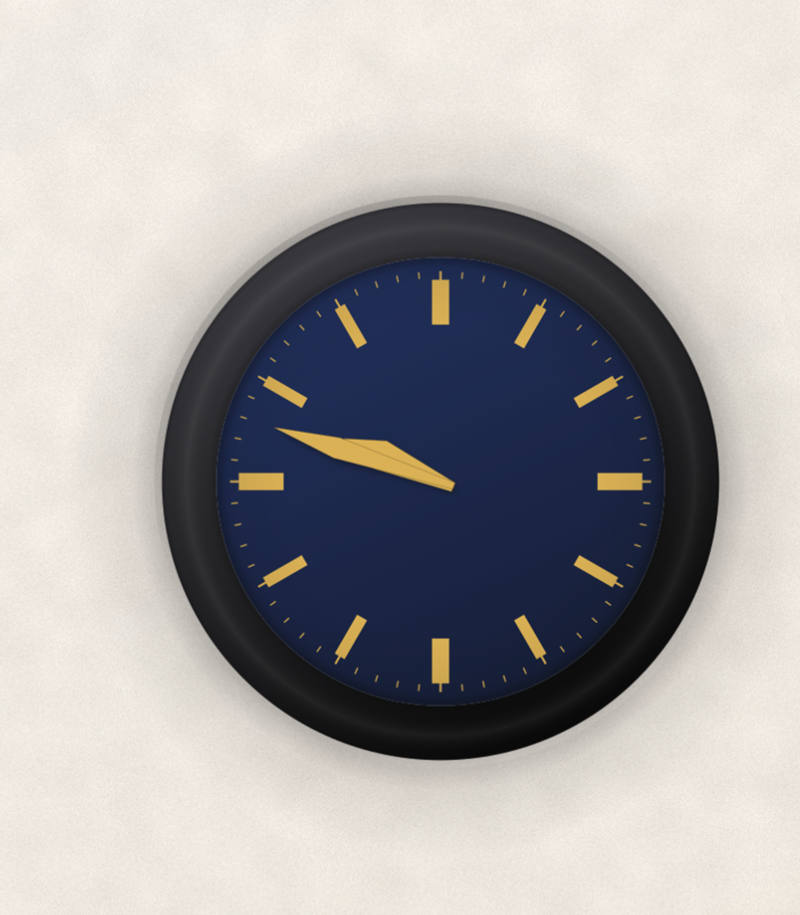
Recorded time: **9:48**
